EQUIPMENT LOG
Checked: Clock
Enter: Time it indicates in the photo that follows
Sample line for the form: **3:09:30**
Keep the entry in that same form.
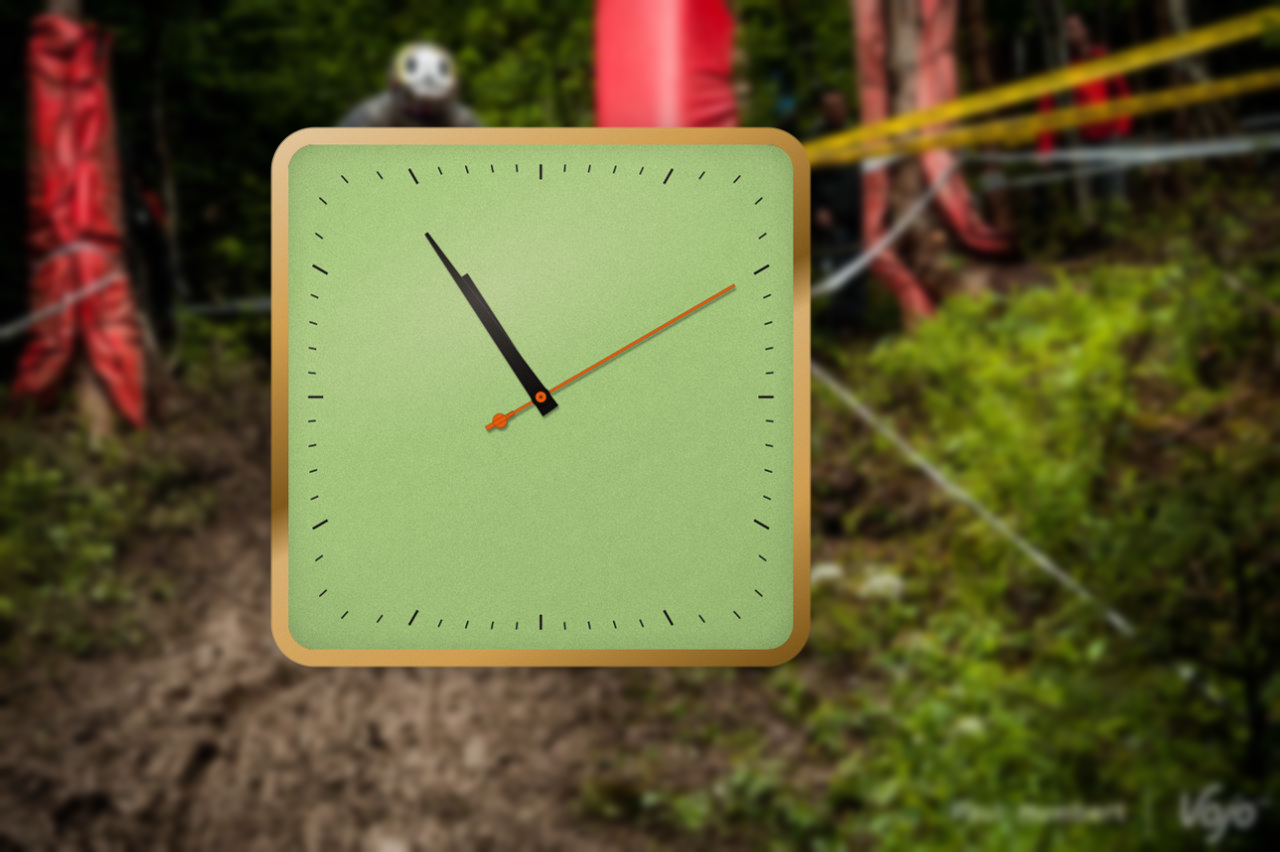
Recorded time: **10:54:10**
